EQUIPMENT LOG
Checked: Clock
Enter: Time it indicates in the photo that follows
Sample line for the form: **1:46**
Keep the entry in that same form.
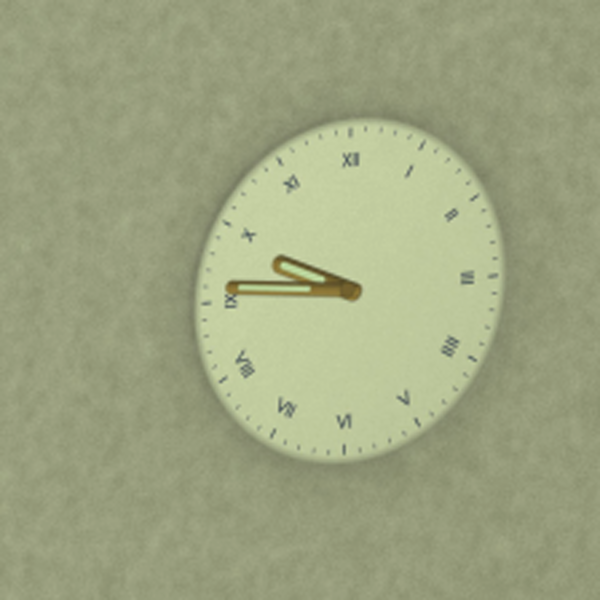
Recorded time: **9:46**
